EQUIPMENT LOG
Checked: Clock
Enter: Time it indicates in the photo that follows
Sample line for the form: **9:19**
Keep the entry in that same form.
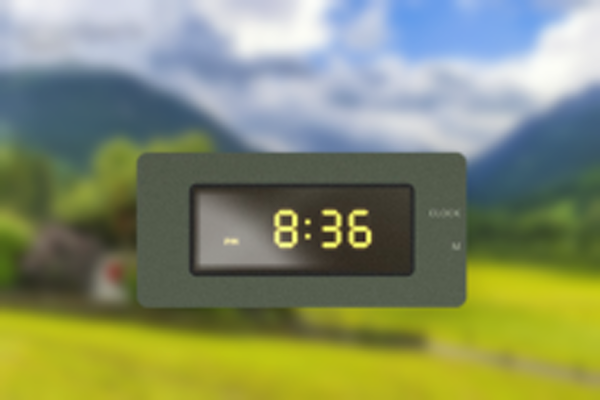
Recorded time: **8:36**
